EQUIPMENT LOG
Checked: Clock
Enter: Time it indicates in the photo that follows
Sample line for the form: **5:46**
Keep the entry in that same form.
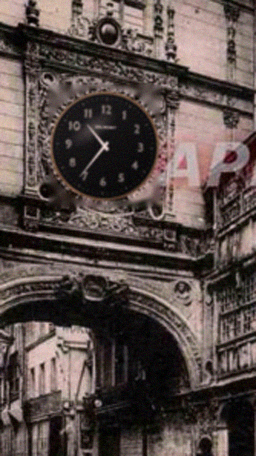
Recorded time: **10:36**
